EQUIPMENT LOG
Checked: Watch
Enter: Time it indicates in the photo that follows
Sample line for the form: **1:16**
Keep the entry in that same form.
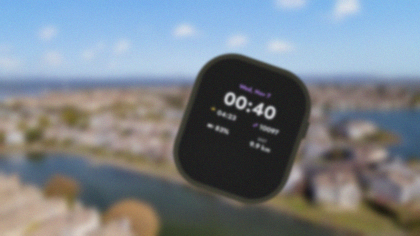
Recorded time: **0:40**
